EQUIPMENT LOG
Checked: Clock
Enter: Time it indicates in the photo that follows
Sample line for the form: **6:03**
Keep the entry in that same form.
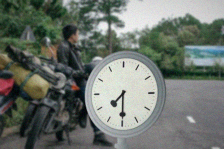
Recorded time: **7:30**
